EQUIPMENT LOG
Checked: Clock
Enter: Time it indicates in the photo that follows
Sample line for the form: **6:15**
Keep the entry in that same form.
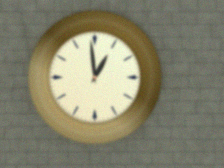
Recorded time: **12:59**
